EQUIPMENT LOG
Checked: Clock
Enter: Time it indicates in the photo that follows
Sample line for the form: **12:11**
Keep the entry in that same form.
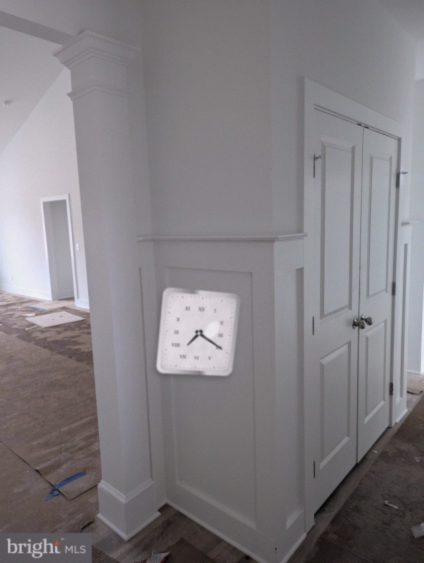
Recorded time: **7:20**
